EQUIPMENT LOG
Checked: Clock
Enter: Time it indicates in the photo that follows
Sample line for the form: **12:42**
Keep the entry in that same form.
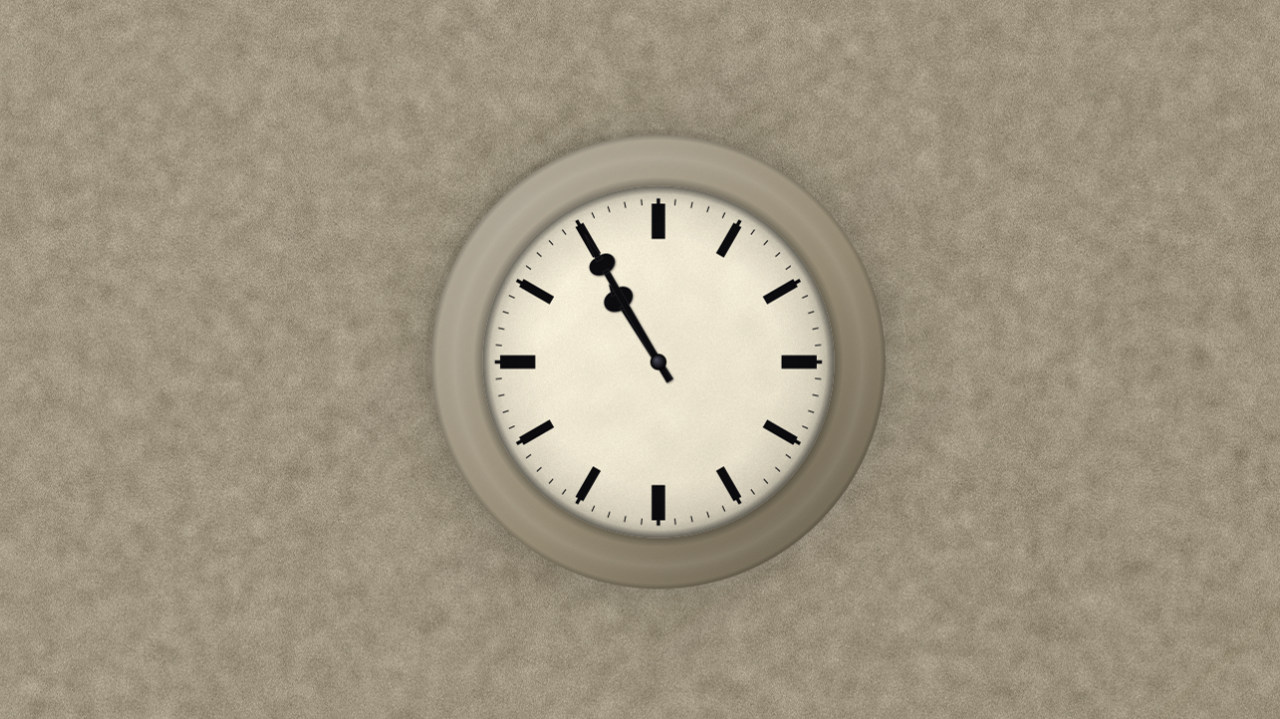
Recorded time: **10:55**
